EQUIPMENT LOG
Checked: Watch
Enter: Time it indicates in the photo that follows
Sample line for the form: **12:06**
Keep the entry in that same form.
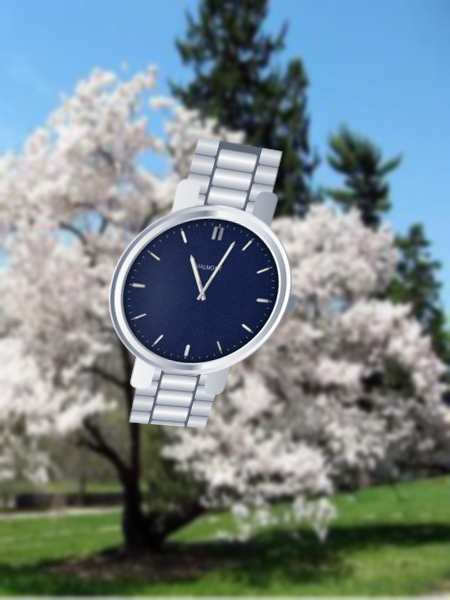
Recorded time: **11:03**
